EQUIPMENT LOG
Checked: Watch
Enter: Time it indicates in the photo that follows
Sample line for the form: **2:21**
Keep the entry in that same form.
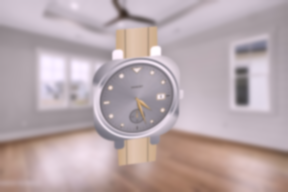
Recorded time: **4:27**
